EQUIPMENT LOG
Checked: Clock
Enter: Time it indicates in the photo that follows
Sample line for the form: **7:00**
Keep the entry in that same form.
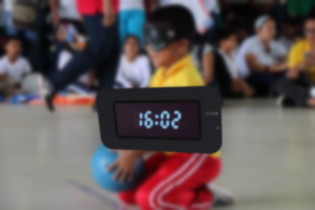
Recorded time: **16:02**
